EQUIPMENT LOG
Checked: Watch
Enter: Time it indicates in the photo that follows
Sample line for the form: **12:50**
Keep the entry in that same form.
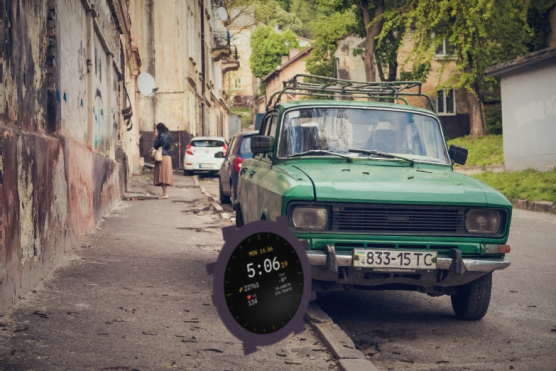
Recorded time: **5:06**
